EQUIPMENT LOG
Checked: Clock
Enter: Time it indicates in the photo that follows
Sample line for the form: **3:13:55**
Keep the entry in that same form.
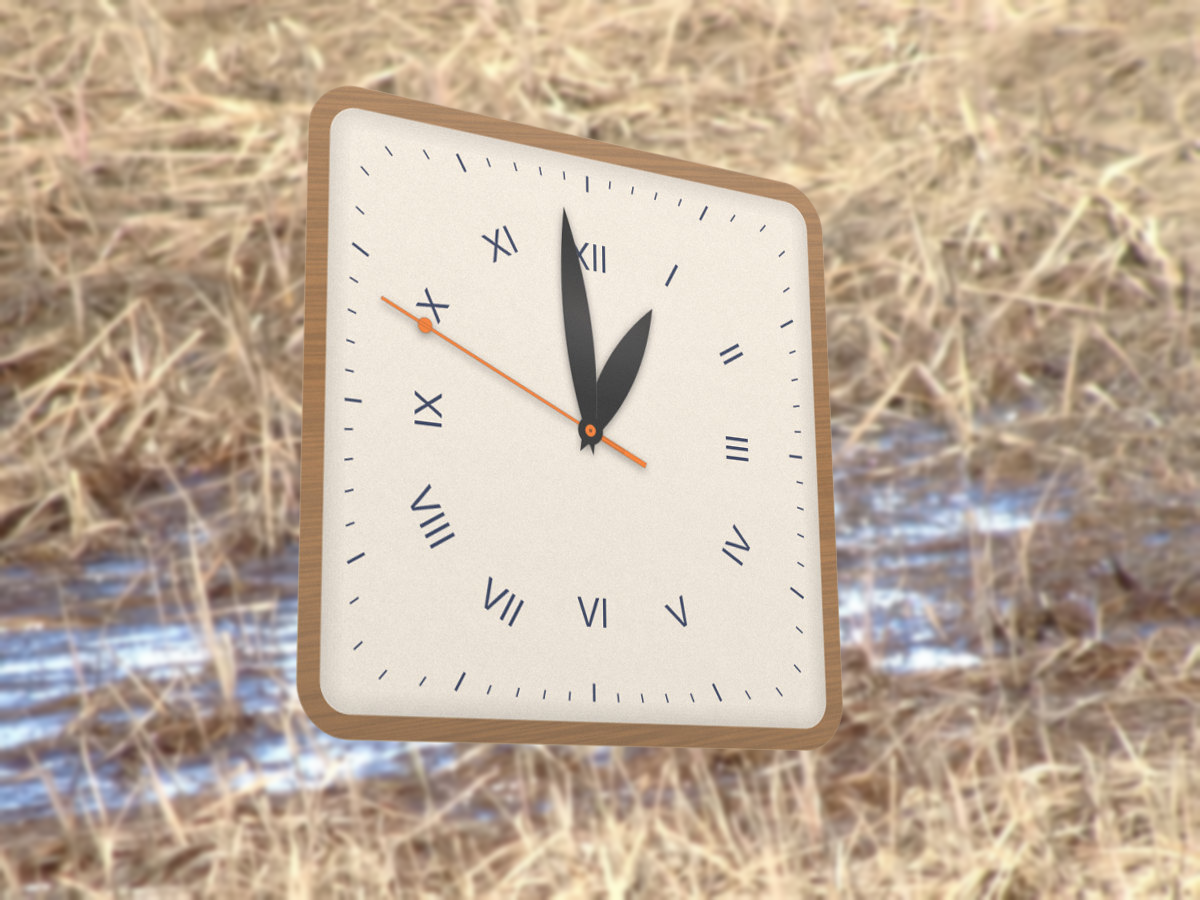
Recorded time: **12:58:49**
